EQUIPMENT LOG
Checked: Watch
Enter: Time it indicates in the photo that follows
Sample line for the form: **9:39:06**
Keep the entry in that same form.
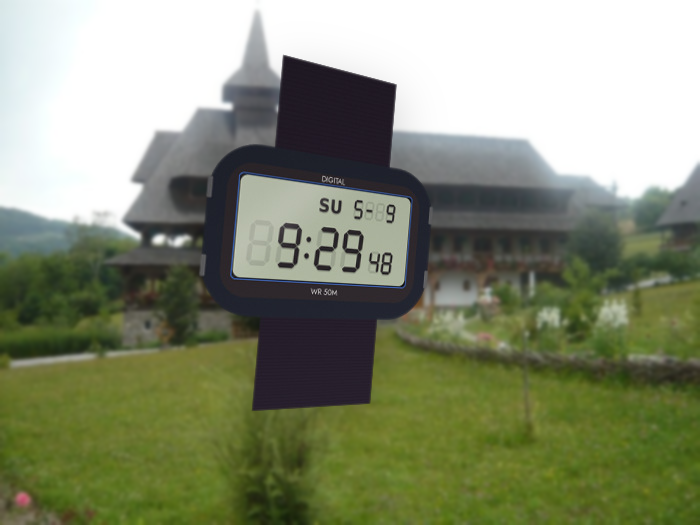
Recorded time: **9:29:48**
